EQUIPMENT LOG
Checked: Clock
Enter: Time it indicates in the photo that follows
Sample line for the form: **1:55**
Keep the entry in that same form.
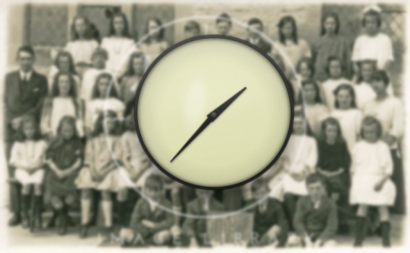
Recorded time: **1:37**
